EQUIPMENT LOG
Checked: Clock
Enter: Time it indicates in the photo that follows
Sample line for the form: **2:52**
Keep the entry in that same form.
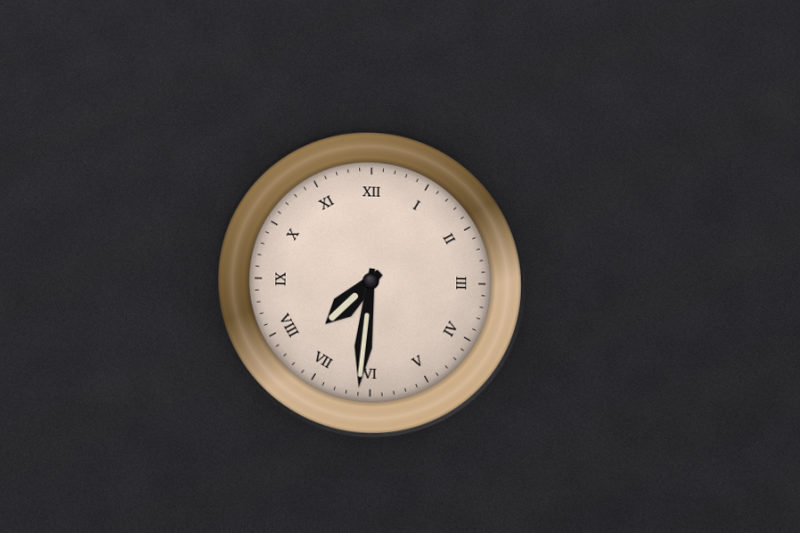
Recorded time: **7:31**
